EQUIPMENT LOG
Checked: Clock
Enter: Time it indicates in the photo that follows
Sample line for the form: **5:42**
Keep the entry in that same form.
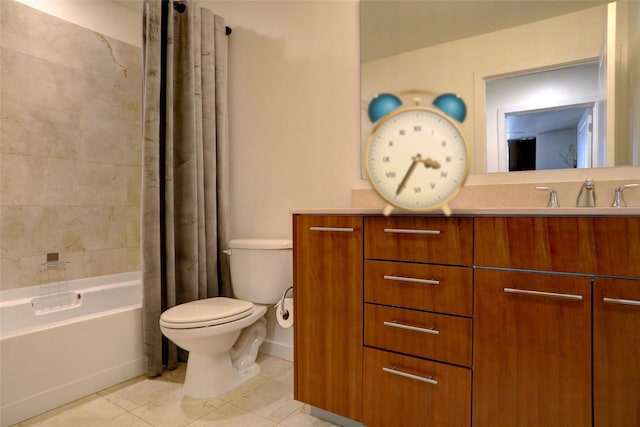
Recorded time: **3:35**
